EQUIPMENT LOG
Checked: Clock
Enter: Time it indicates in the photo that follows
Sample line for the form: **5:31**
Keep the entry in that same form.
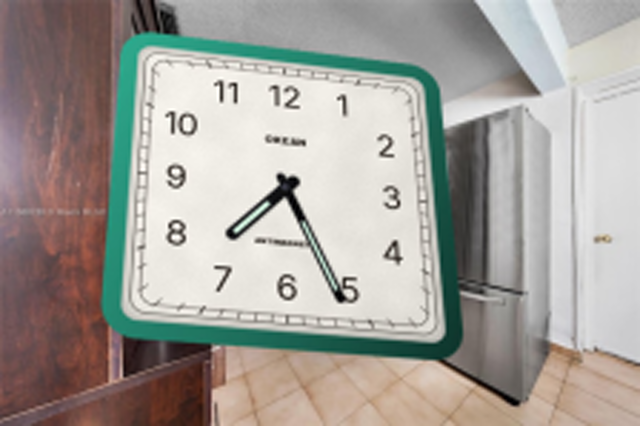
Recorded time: **7:26**
